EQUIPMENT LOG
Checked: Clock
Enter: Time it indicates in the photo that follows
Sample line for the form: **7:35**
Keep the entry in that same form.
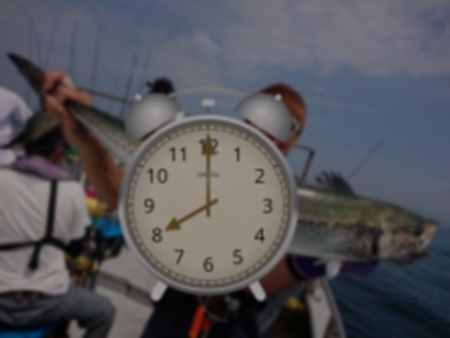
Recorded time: **8:00**
